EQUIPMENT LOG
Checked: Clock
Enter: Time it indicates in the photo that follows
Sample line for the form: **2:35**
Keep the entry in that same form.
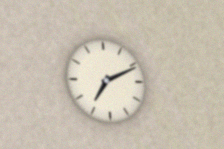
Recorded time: **7:11**
